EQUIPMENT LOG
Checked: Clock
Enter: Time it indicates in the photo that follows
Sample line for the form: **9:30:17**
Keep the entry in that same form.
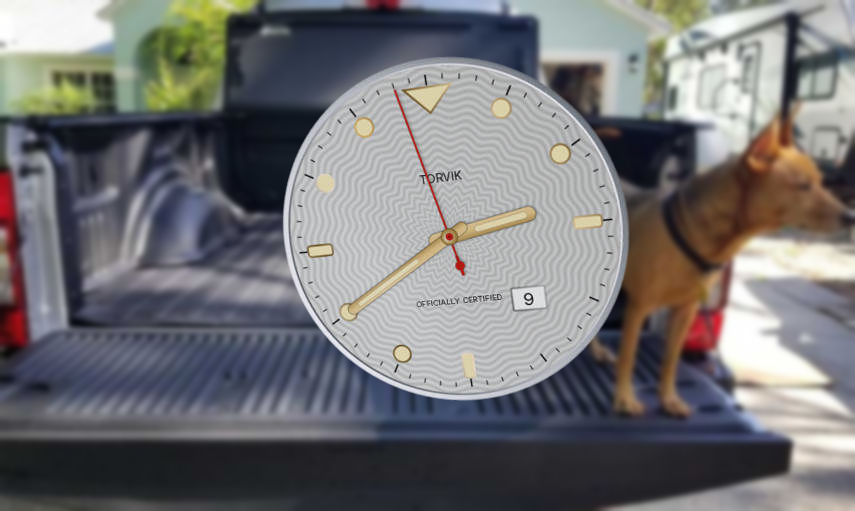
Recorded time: **2:39:58**
